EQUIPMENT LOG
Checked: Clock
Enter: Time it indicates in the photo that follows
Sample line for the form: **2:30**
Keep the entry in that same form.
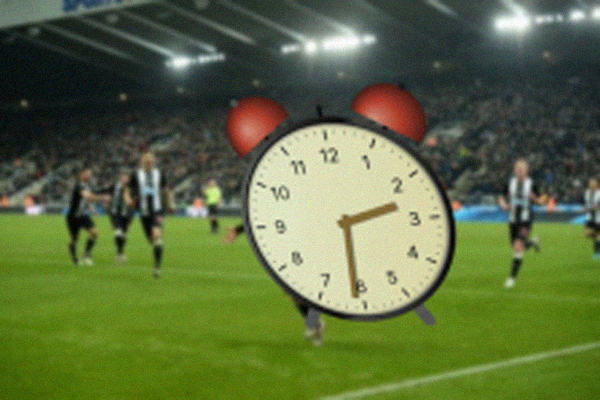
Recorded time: **2:31**
